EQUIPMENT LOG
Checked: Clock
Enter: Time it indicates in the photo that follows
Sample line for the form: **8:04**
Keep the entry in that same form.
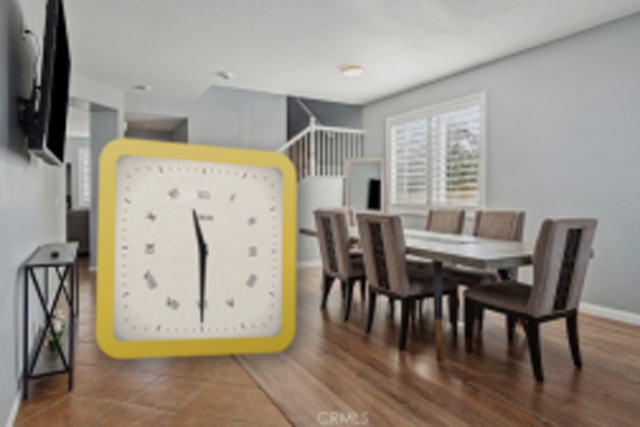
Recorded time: **11:30**
